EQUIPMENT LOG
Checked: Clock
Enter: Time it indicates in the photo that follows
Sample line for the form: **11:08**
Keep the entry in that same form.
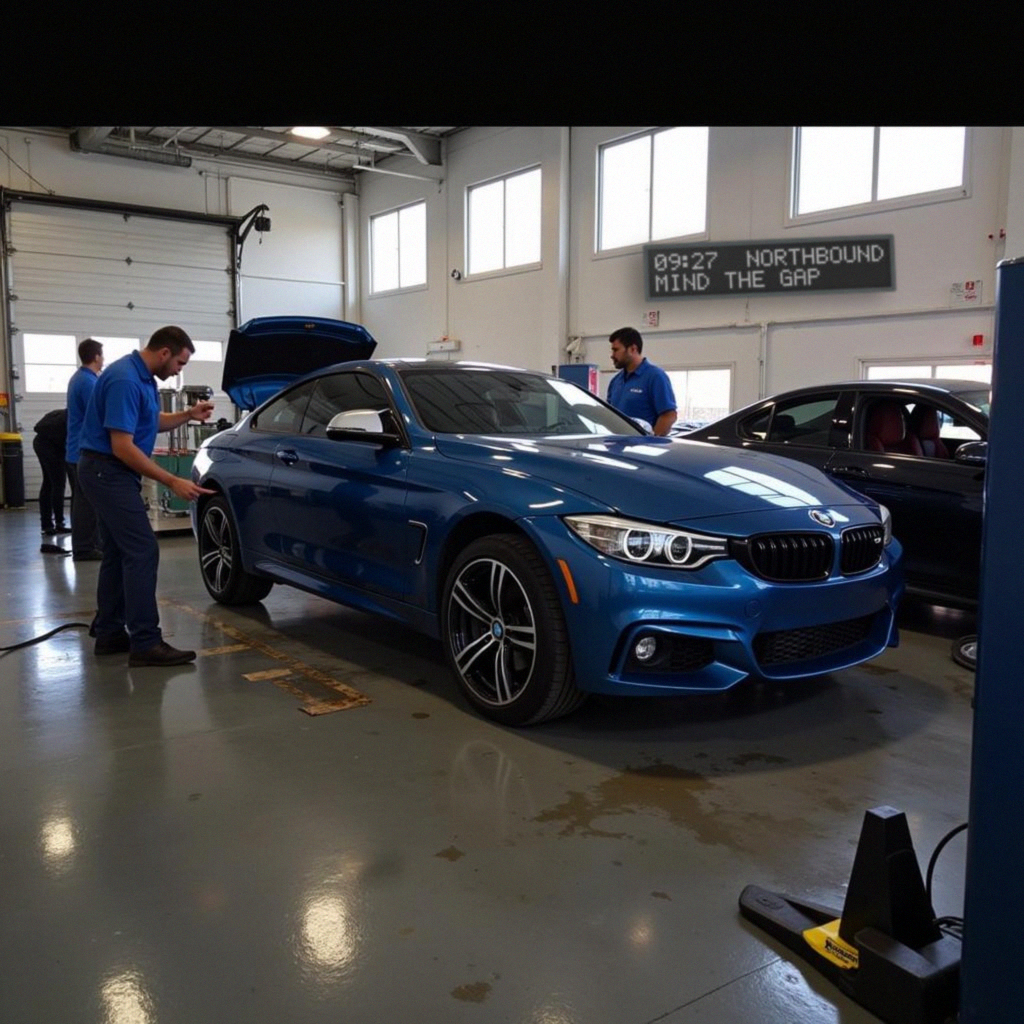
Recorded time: **9:27**
